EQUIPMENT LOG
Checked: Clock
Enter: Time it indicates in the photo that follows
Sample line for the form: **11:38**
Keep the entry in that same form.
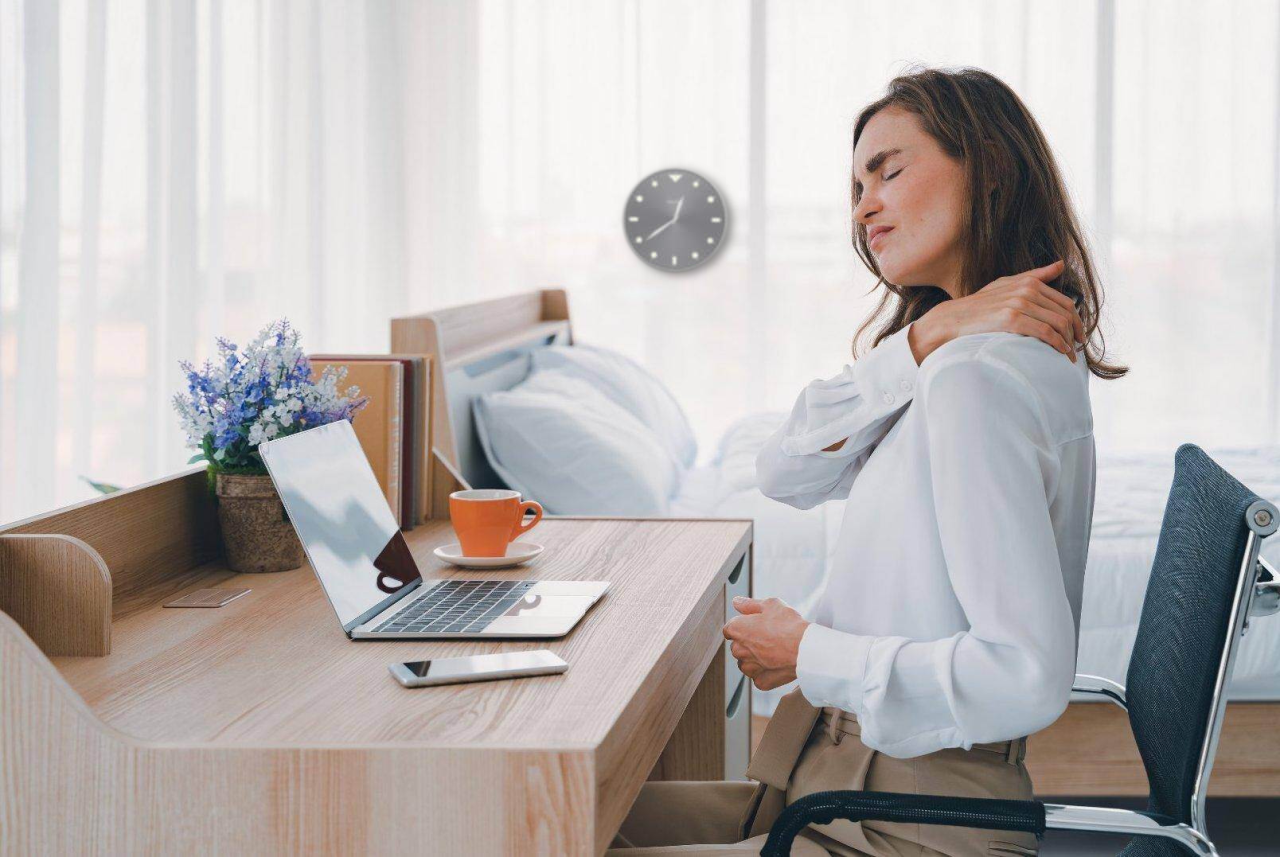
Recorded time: **12:39**
